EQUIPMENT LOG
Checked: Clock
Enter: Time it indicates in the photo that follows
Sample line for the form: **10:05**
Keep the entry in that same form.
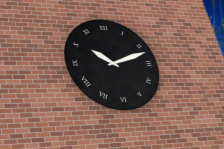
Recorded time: **10:12**
